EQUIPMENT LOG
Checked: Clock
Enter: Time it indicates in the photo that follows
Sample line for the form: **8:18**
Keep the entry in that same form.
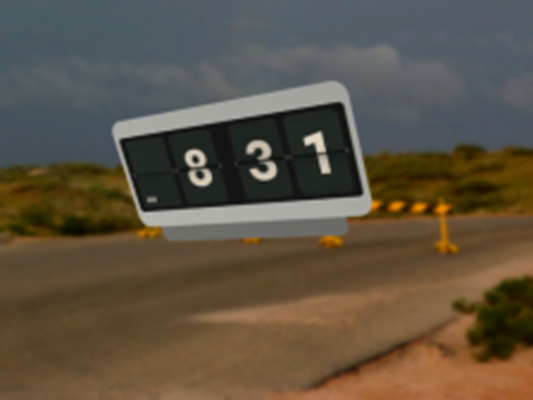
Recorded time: **8:31**
